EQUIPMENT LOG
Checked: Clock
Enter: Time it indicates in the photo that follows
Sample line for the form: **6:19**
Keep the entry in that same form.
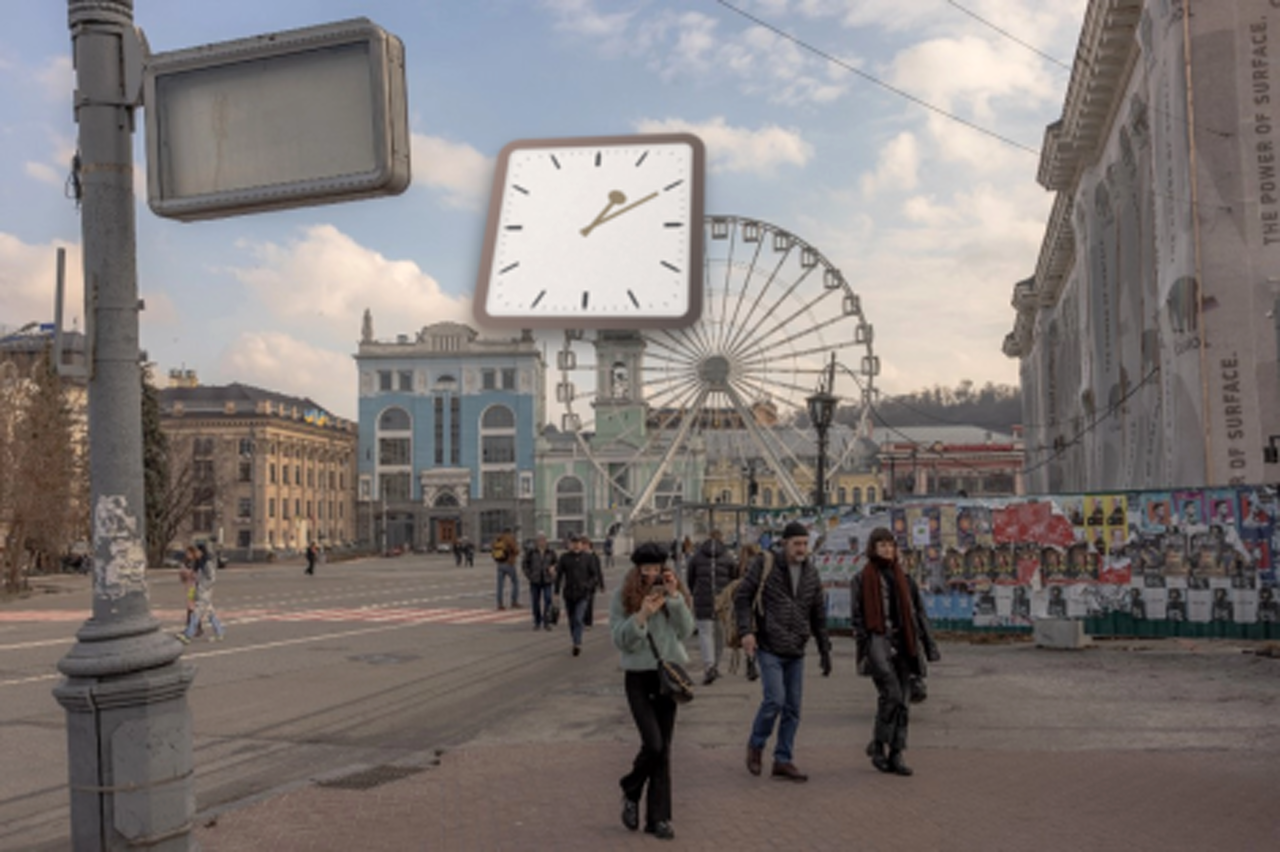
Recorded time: **1:10**
